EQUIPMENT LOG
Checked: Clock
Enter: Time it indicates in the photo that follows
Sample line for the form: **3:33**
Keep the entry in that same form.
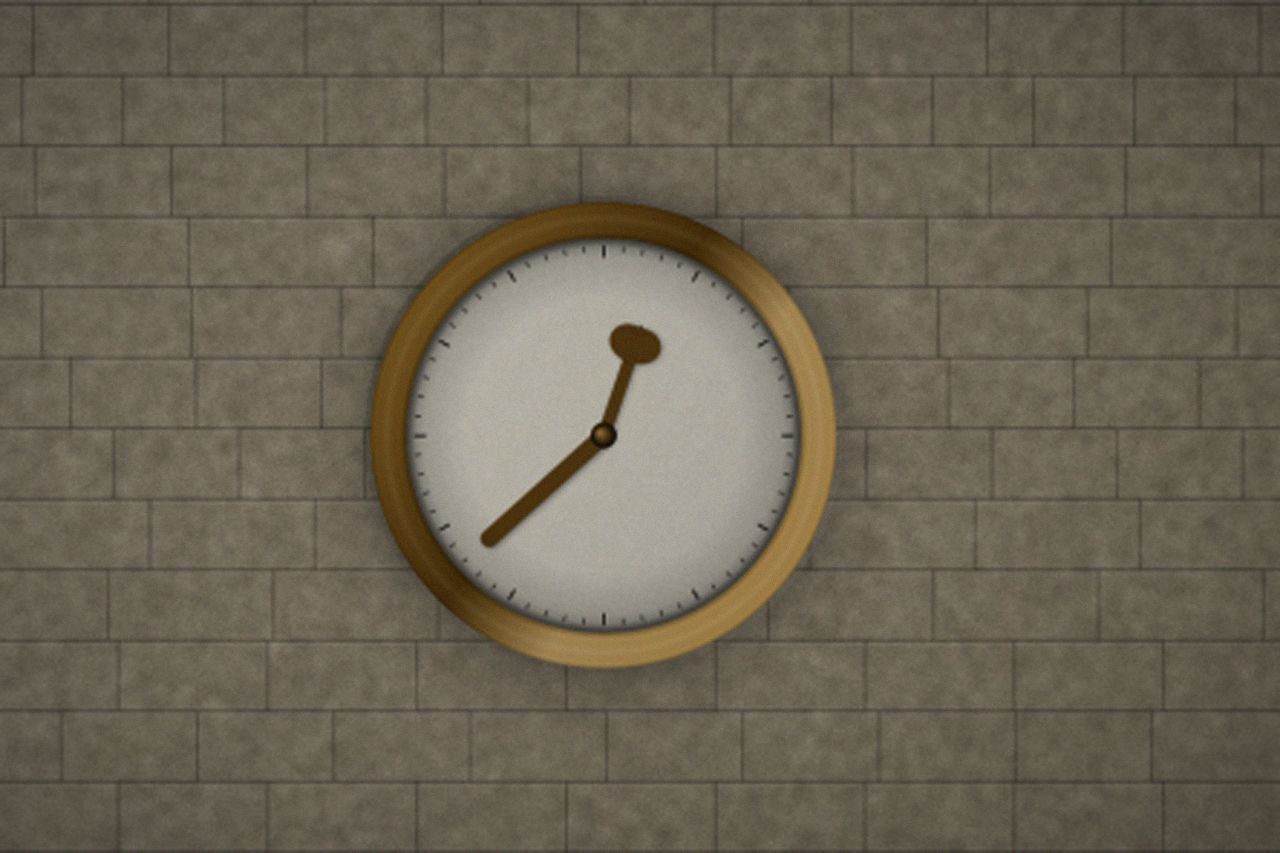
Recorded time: **12:38**
